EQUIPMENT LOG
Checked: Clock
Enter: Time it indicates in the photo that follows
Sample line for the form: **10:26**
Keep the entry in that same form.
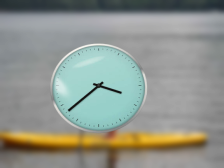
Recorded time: **3:38**
